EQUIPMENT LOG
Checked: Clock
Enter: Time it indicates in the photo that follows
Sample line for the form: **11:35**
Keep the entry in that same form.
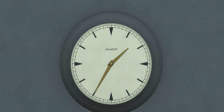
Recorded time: **1:35**
